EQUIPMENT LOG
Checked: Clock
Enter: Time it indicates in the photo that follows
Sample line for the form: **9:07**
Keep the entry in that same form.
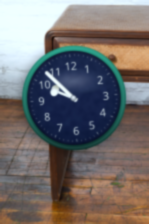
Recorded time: **9:53**
